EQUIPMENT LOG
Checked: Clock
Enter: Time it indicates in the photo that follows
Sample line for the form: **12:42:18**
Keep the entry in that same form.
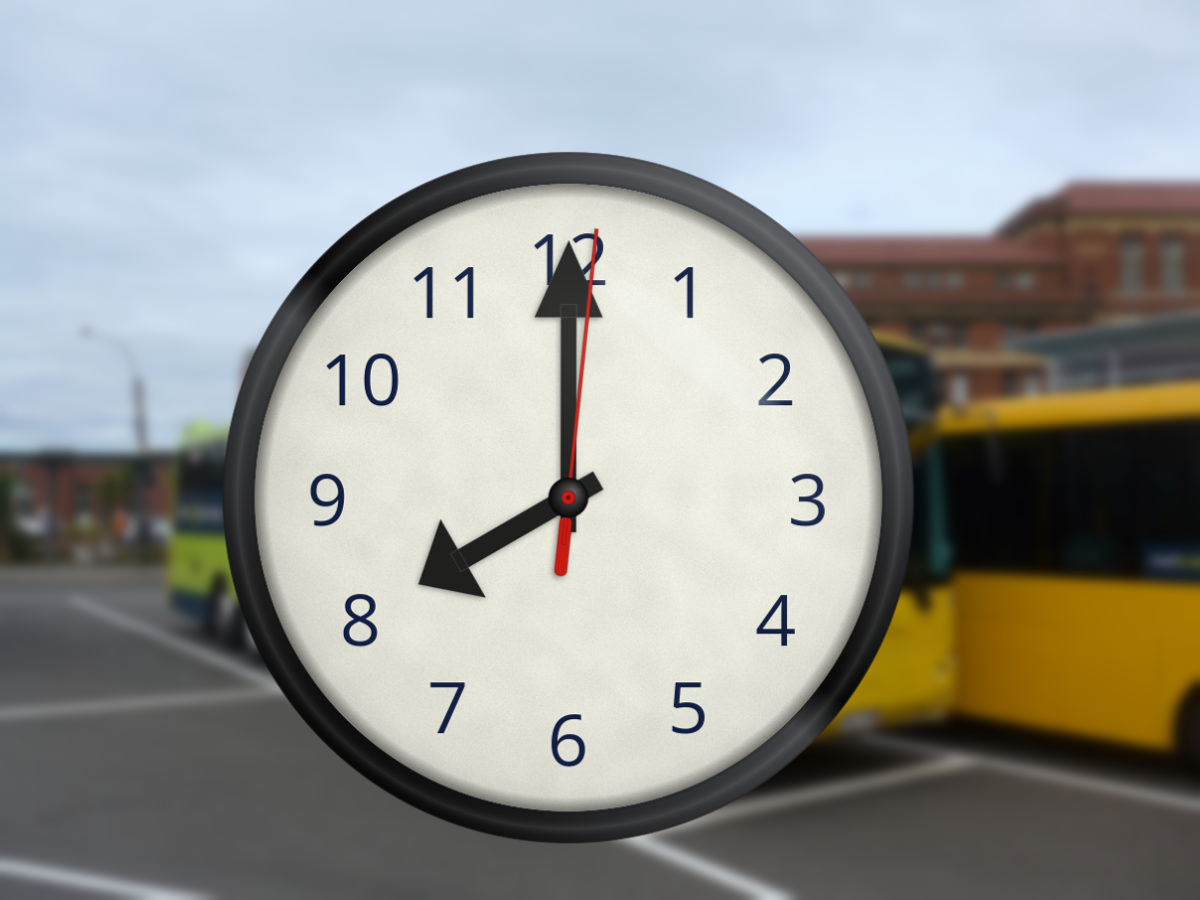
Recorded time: **8:00:01**
